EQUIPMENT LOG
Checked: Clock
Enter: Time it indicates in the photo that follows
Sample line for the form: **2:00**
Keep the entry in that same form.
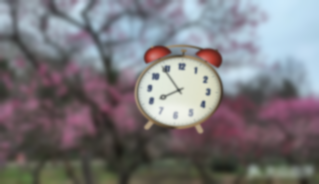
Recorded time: **7:54**
